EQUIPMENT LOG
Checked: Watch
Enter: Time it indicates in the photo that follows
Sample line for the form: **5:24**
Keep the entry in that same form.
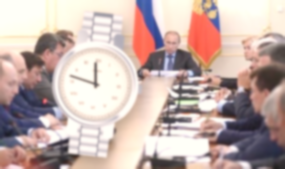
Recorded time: **11:47**
